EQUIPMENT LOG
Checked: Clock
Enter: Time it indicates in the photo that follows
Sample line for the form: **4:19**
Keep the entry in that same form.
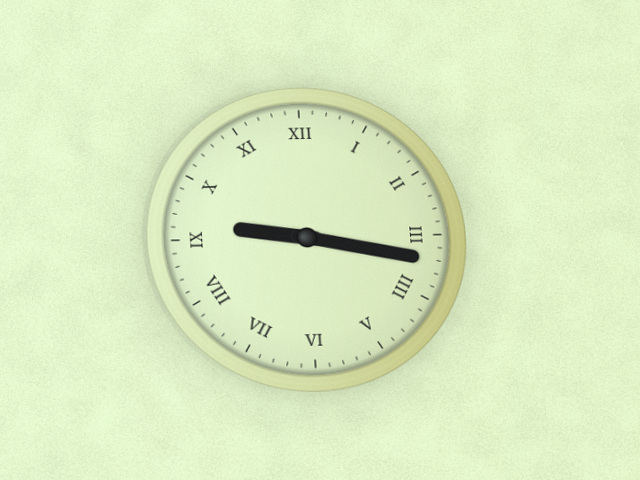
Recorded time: **9:17**
